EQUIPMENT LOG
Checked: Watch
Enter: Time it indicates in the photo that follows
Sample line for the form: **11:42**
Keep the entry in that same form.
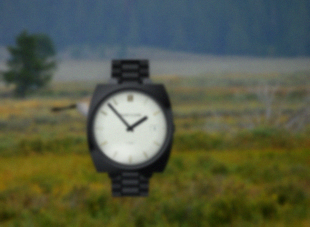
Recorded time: **1:53**
